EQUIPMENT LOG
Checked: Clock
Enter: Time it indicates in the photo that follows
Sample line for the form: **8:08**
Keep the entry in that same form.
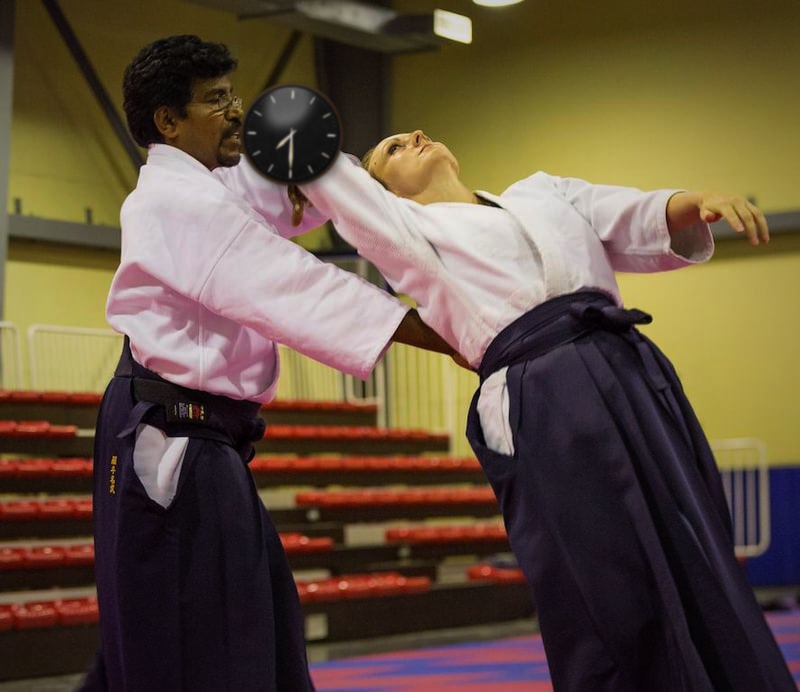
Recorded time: **7:30**
